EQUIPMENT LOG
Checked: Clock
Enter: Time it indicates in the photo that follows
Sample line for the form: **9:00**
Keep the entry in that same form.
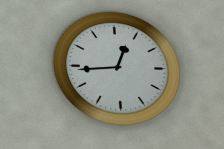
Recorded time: **12:44**
